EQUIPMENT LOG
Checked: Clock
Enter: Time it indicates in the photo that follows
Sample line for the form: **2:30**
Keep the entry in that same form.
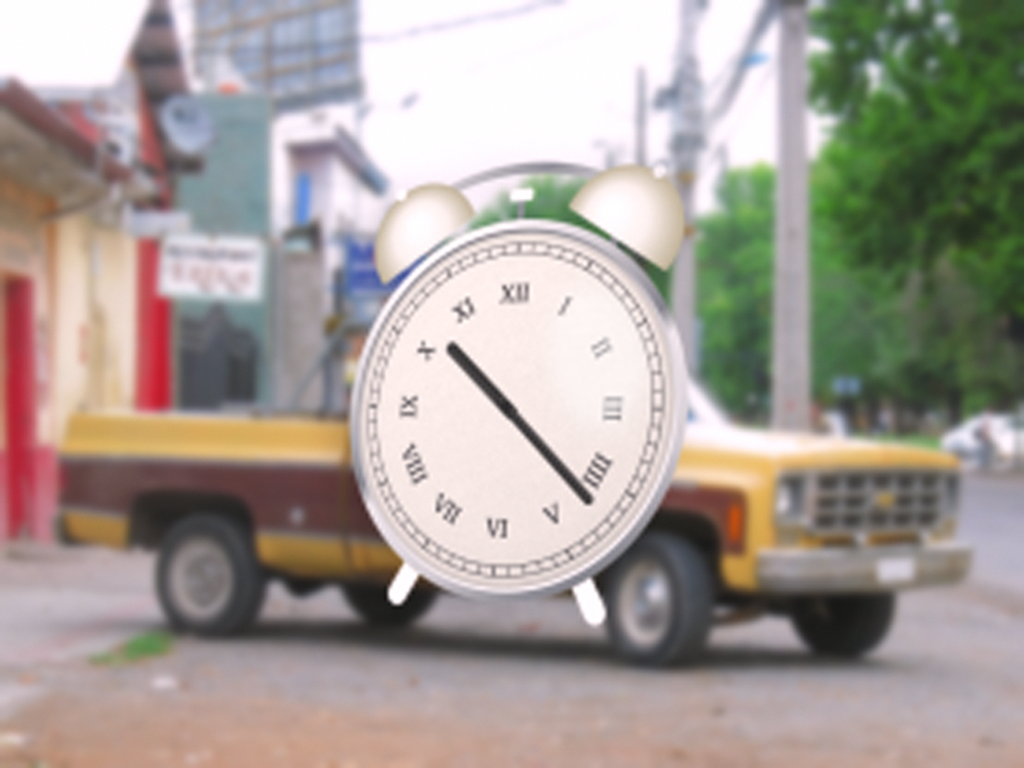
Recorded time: **10:22**
